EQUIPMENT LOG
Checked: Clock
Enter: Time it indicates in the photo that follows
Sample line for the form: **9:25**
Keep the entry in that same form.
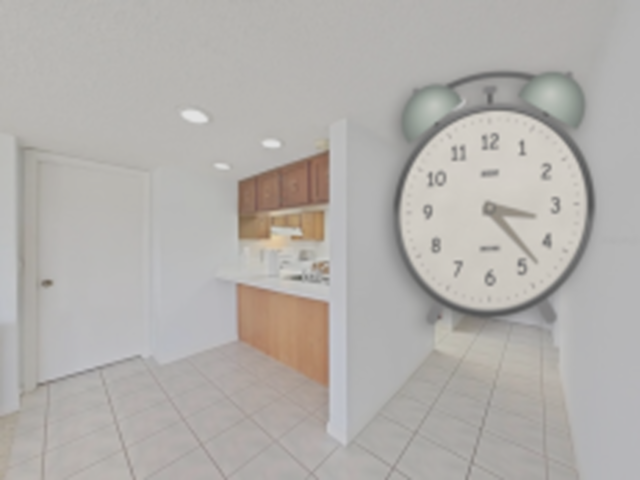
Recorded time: **3:23**
